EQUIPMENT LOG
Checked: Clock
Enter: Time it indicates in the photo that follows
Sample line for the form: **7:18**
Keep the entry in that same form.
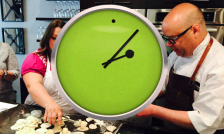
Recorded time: **2:06**
